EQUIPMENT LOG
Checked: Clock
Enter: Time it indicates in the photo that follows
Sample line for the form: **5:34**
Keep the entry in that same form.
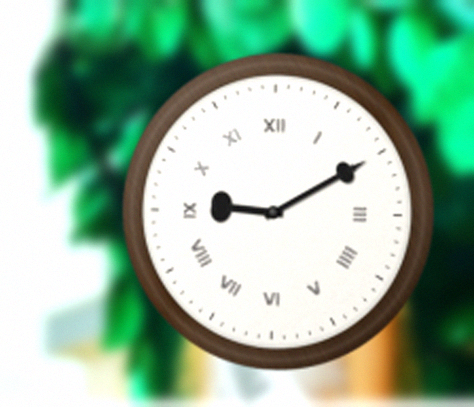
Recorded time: **9:10**
